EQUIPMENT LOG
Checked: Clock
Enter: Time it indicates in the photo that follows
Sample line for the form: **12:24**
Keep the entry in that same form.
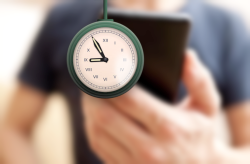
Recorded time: **8:55**
